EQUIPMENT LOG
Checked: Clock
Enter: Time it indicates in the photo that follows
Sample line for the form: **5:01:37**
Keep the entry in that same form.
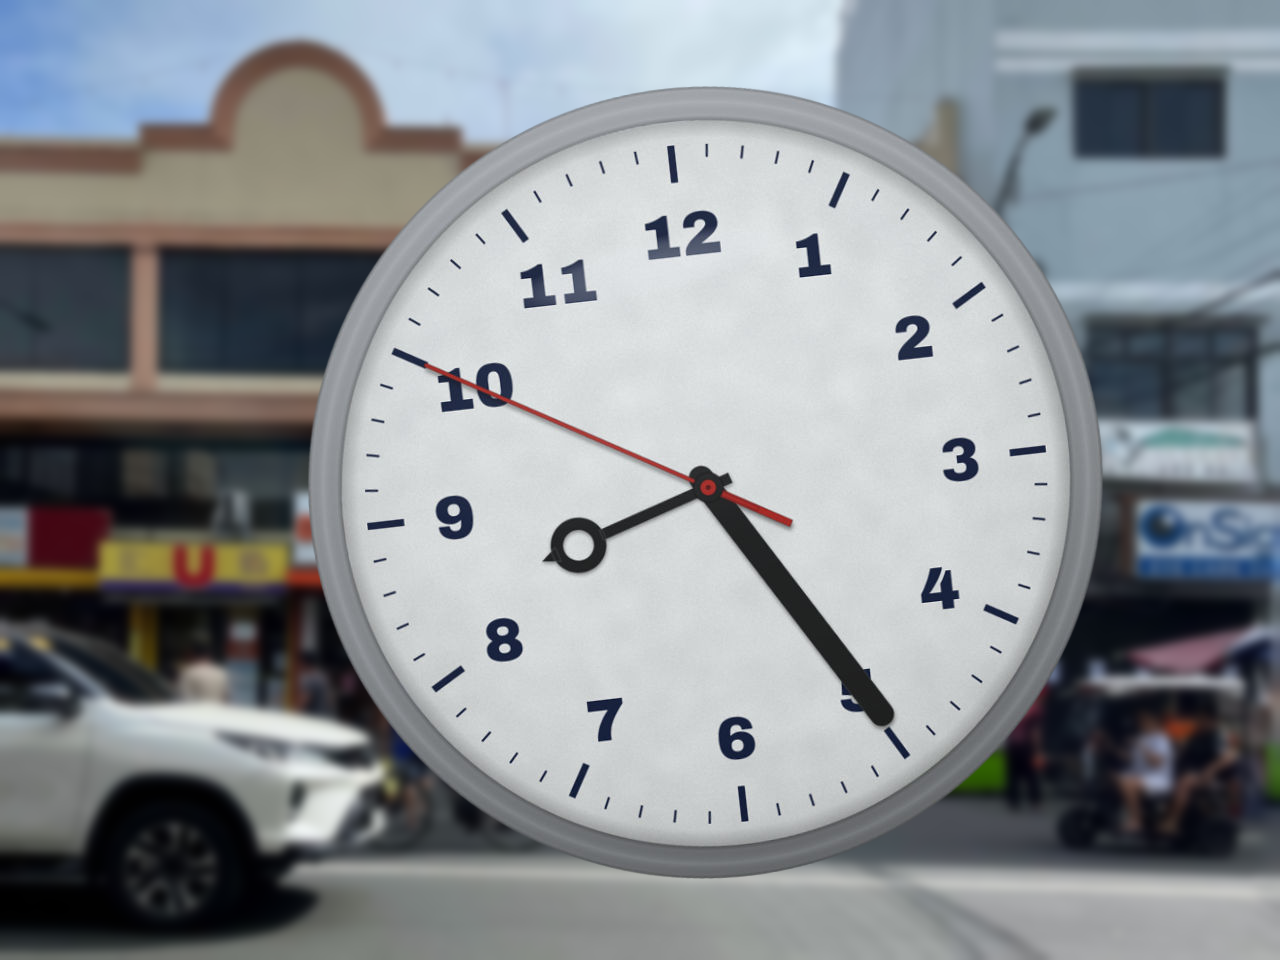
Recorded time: **8:24:50**
